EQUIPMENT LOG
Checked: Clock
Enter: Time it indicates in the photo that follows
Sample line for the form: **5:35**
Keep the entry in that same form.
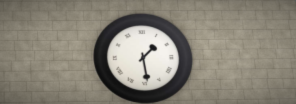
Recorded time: **1:29**
